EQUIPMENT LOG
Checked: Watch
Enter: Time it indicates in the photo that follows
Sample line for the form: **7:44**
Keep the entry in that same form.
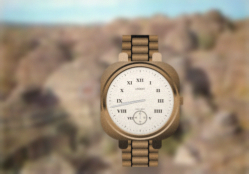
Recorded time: **8:43**
